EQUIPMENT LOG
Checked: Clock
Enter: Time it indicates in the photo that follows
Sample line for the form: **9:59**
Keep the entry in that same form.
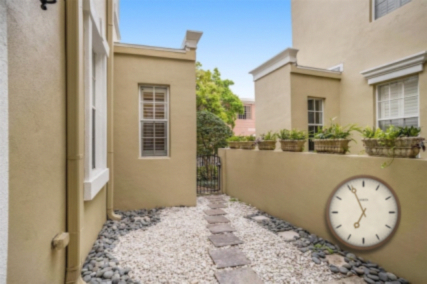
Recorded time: **6:56**
